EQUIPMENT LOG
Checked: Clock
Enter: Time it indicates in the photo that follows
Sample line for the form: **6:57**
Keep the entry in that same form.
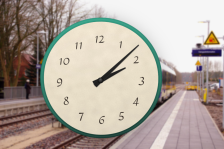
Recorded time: **2:08**
